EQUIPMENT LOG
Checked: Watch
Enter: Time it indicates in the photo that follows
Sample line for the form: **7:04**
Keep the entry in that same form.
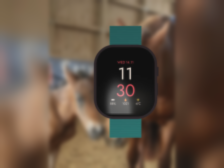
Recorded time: **11:30**
